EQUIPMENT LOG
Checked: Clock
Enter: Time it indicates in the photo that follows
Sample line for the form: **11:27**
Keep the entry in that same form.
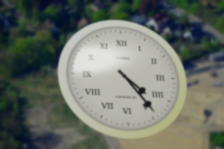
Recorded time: **4:24**
